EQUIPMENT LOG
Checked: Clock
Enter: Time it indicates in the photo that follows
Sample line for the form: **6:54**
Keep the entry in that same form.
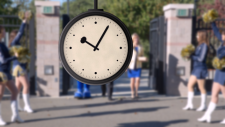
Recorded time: **10:05**
